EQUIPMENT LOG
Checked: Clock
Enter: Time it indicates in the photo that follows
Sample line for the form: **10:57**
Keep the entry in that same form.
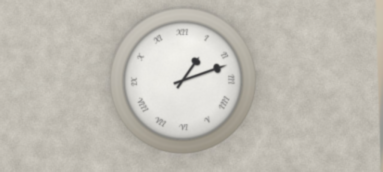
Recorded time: **1:12**
